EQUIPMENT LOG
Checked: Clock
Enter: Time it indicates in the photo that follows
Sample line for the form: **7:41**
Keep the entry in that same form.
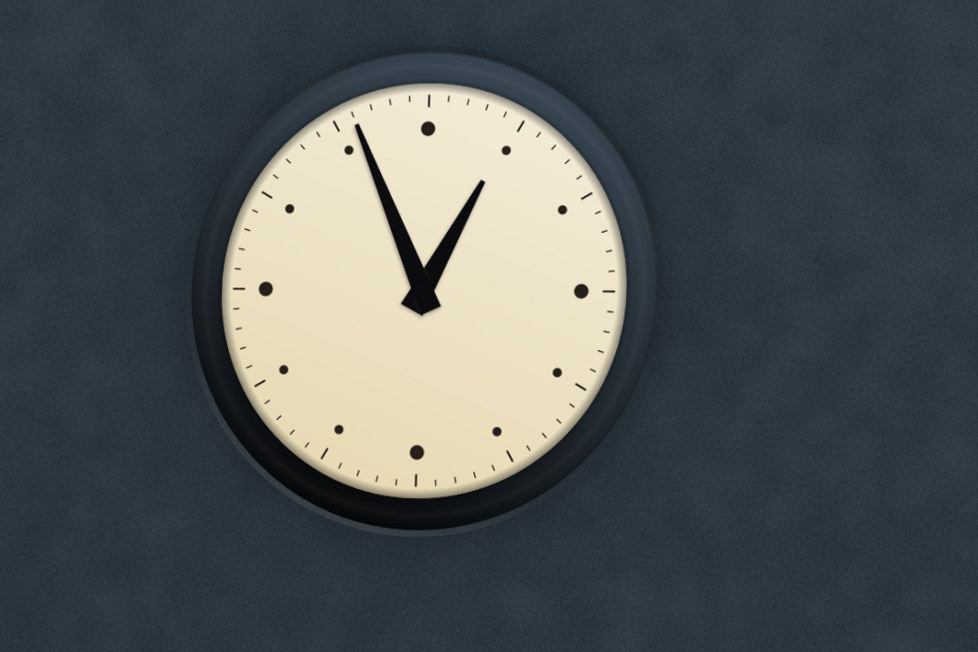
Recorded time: **12:56**
